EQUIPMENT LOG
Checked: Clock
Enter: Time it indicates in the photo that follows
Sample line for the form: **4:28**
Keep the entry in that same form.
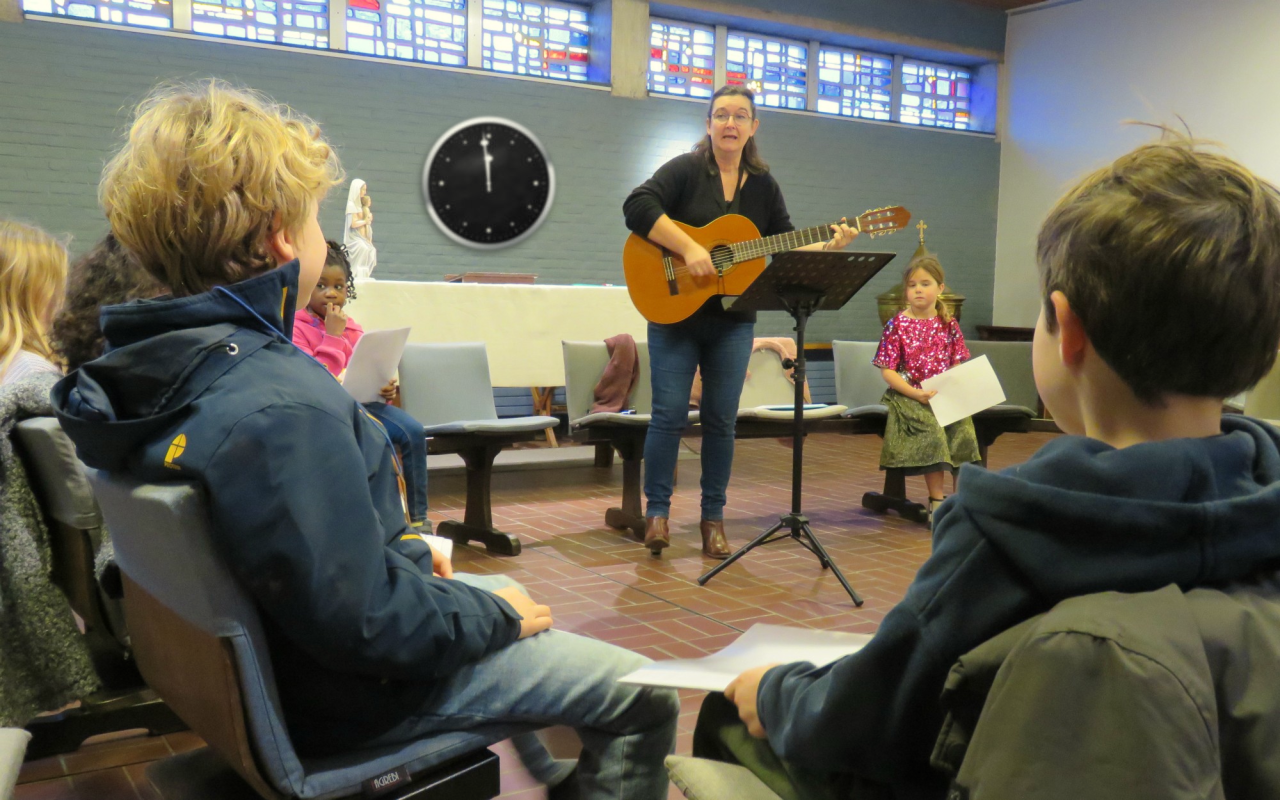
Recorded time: **11:59**
